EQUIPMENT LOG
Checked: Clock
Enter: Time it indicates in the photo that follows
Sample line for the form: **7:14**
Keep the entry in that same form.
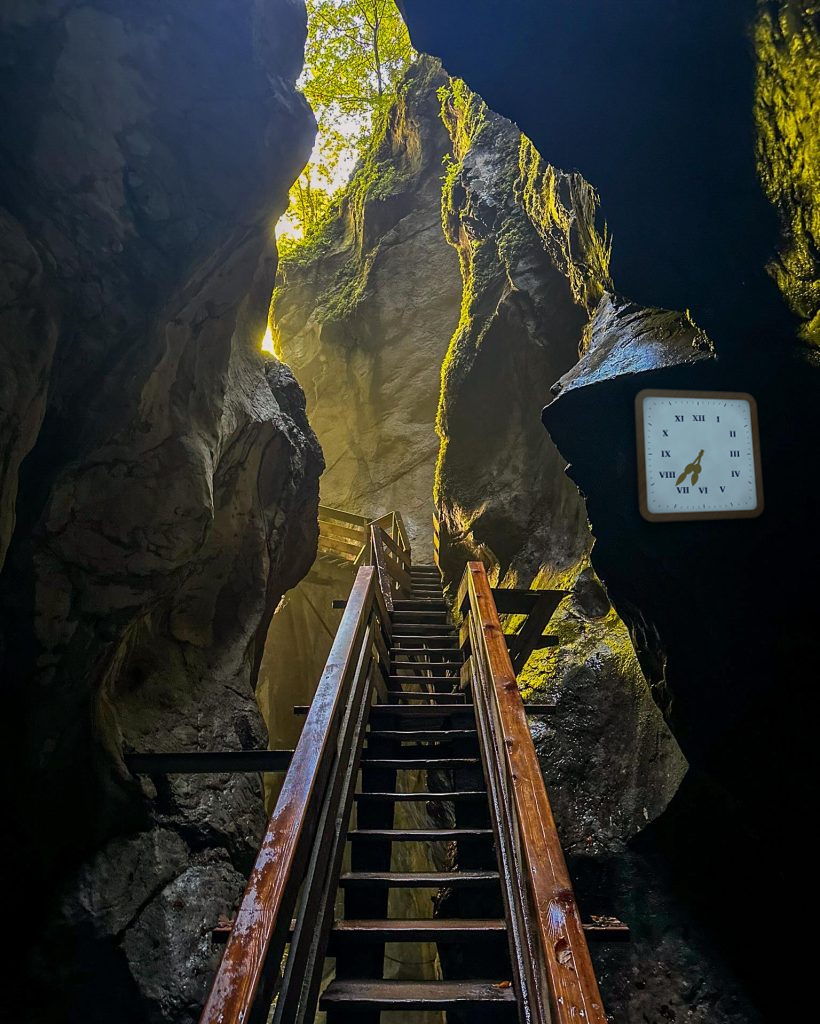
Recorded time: **6:37**
